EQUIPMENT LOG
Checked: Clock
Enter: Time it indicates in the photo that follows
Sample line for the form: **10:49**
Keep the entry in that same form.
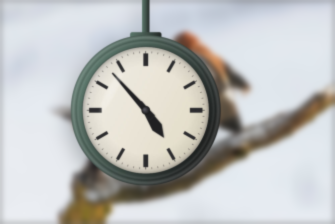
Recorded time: **4:53**
